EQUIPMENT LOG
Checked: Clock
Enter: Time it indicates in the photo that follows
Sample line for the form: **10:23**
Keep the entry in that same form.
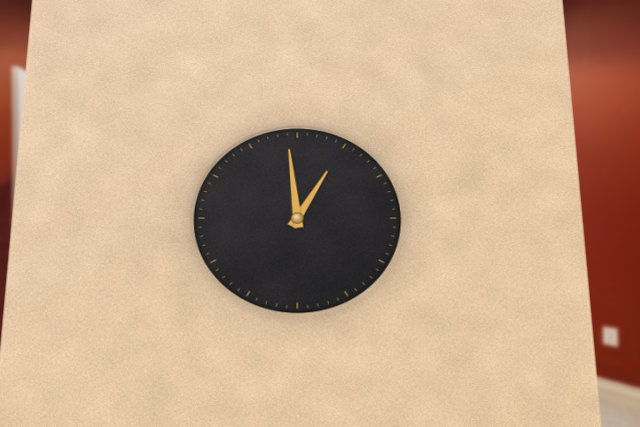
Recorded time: **12:59**
